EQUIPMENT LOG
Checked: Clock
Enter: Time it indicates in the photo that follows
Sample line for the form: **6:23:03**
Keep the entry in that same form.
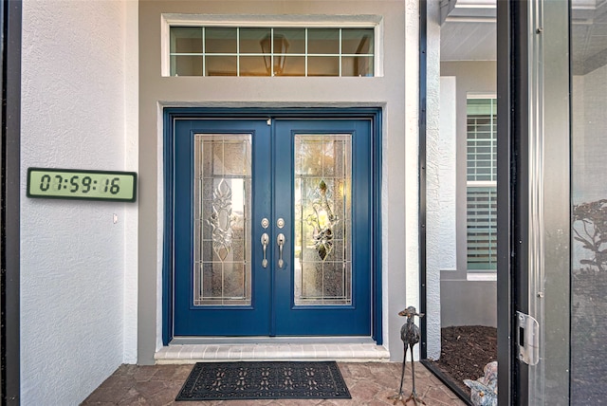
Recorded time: **7:59:16**
